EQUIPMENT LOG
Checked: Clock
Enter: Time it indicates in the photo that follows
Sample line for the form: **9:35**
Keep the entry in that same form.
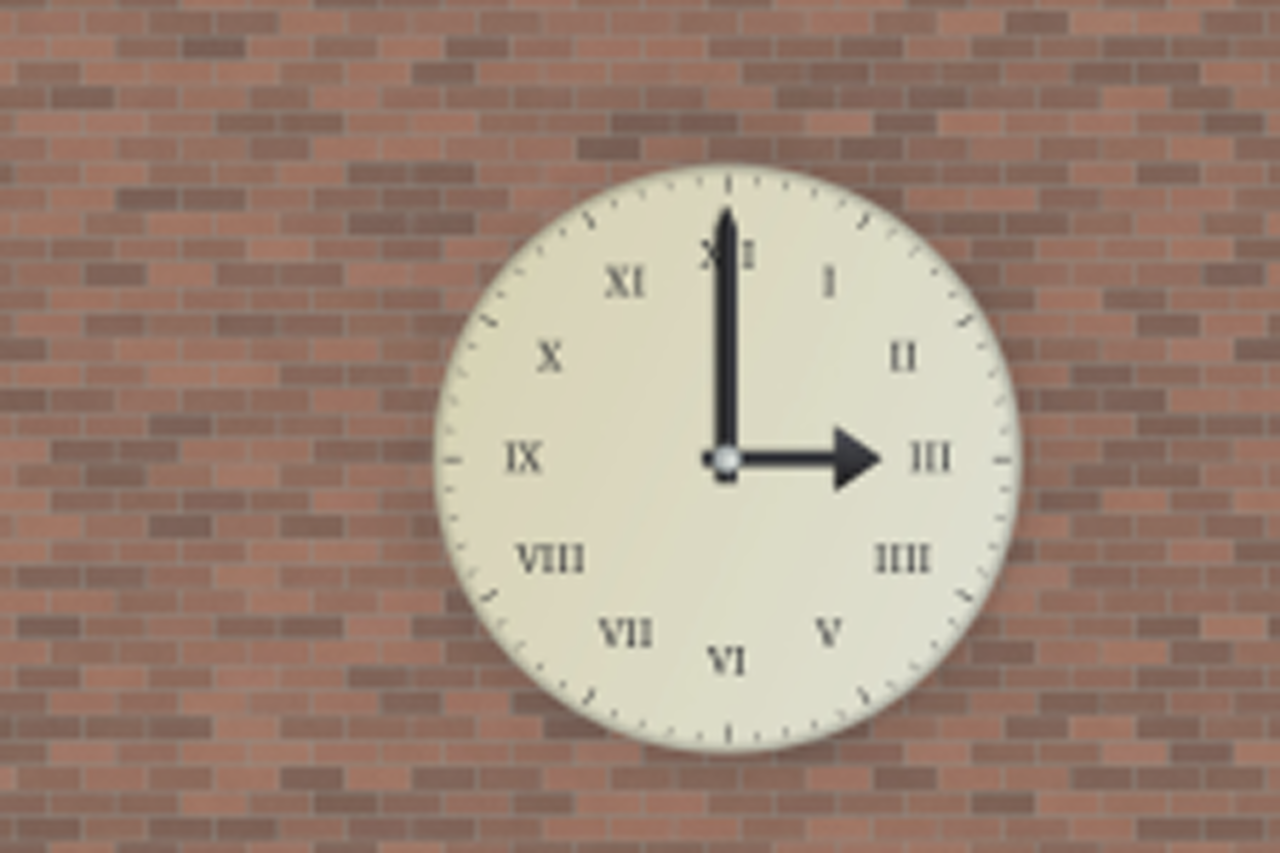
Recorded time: **3:00**
